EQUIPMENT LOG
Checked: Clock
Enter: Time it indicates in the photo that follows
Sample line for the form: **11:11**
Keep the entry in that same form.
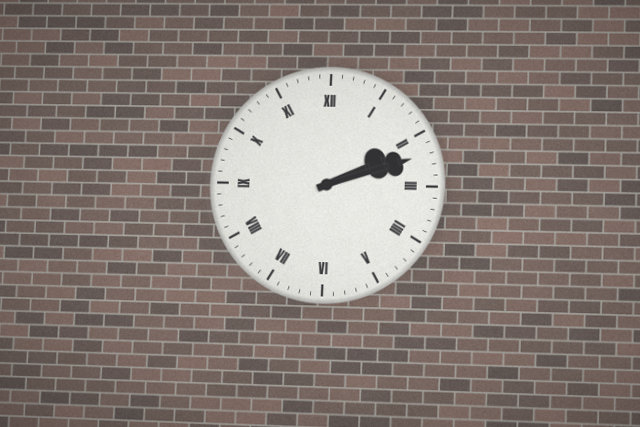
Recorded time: **2:12**
